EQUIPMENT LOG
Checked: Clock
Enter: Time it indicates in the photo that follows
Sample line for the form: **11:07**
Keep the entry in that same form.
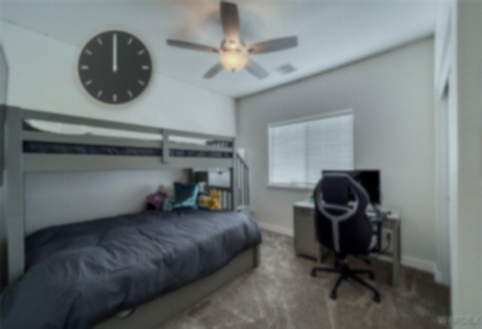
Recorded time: **12:00**
